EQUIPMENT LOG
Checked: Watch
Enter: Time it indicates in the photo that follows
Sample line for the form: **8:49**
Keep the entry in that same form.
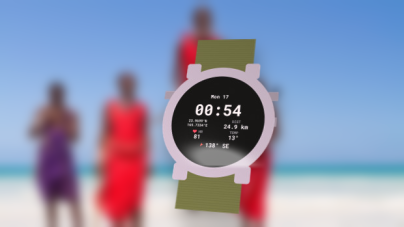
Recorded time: **0:54**
